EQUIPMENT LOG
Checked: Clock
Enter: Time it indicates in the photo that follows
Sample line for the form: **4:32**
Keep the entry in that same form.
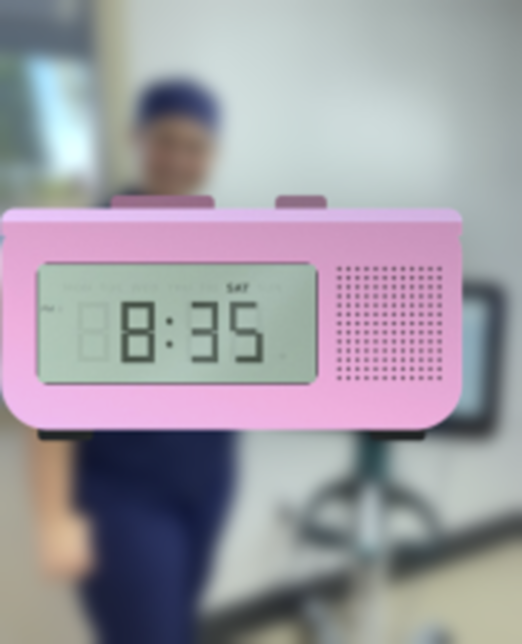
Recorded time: **8:35**
